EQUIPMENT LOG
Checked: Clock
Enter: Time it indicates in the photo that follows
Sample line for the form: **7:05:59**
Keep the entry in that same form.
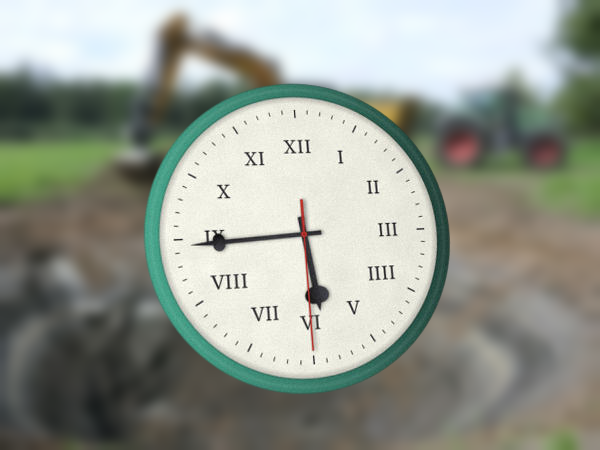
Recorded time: **5:44:30**
